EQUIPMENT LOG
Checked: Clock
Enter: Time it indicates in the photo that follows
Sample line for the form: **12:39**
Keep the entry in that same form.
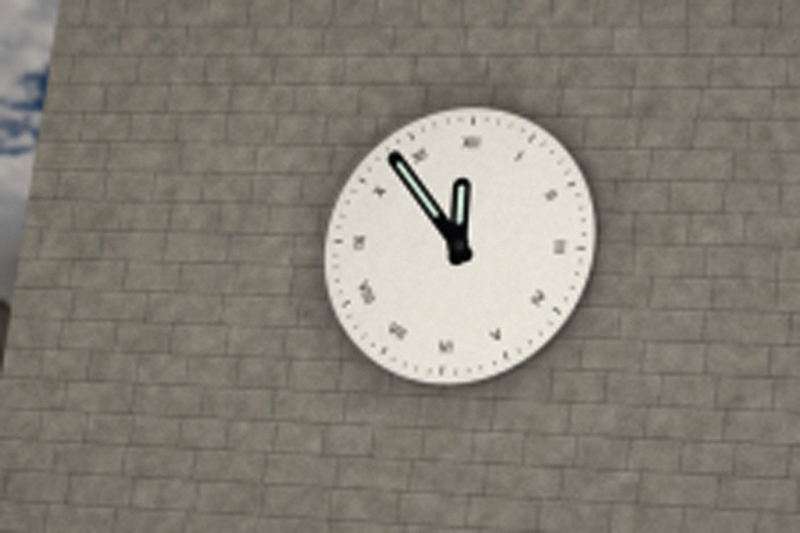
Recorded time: **11:53**
